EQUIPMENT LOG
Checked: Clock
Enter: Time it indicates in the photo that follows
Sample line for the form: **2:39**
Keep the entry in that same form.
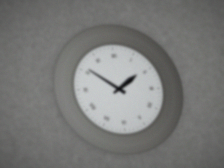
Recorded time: **1:51**
